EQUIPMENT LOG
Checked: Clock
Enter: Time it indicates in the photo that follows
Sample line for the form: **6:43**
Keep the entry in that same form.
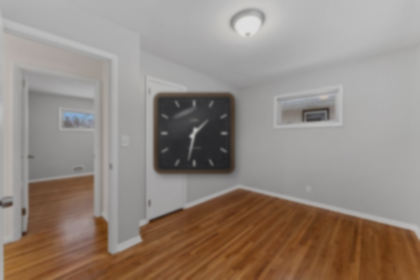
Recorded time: **1:32**
